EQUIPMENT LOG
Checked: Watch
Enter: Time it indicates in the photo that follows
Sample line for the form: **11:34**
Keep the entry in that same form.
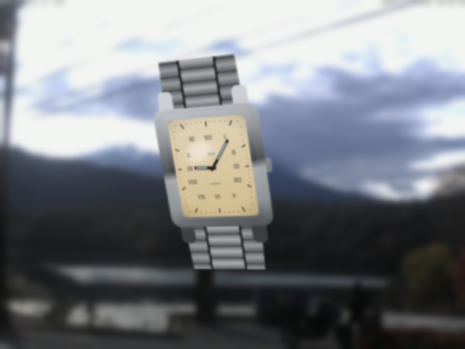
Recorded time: **9:06**
